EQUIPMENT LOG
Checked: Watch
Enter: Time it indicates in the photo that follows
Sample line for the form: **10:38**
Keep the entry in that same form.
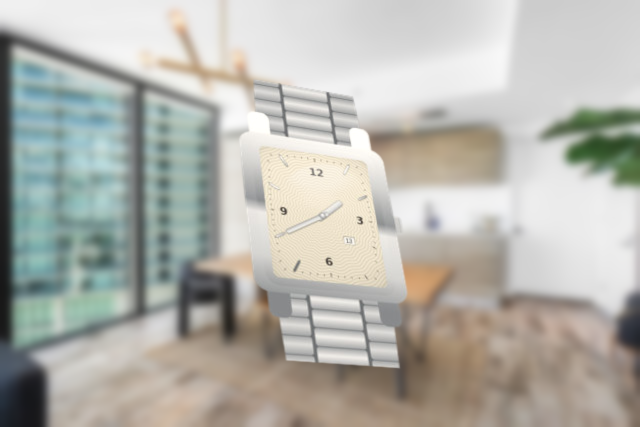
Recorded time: **1:40**
